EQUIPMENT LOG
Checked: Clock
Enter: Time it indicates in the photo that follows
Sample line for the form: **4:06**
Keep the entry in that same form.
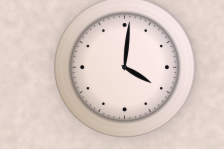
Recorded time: **4:01**
